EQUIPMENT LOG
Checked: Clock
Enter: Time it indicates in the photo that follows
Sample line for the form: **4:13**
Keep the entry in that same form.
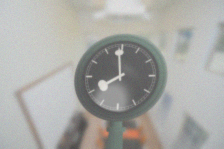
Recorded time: **7:59**
